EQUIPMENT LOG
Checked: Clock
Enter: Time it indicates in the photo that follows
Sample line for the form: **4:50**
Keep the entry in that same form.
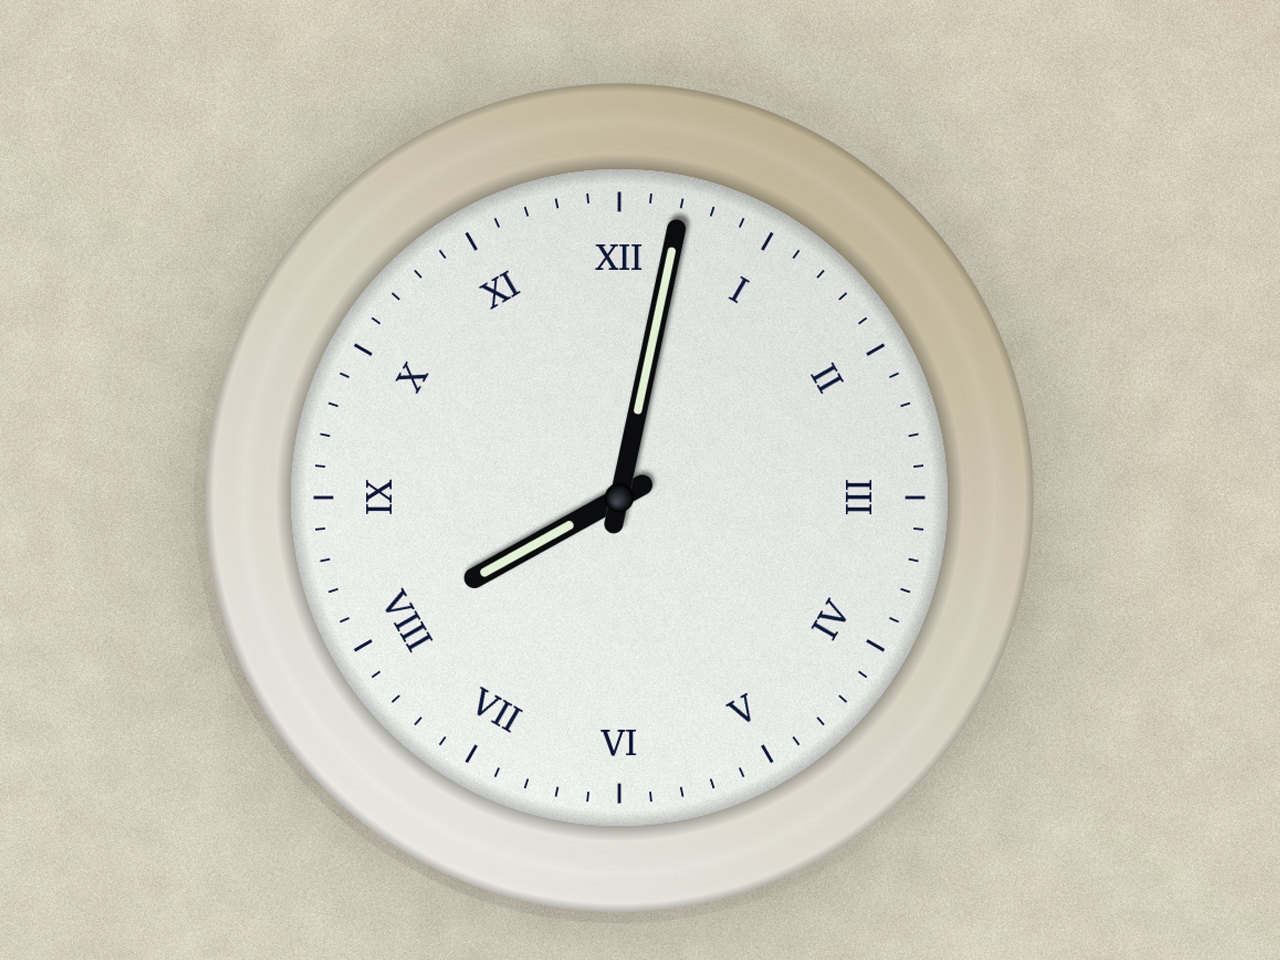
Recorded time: **8:02**
